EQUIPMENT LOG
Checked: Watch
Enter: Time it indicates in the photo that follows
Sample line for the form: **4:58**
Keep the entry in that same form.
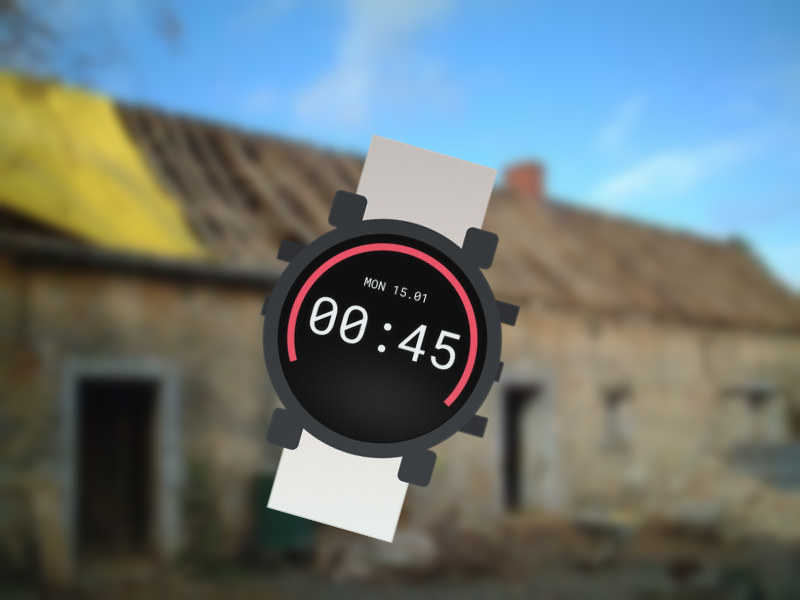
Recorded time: **0:45**
